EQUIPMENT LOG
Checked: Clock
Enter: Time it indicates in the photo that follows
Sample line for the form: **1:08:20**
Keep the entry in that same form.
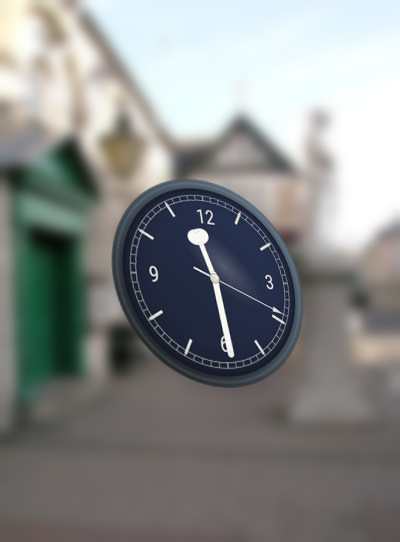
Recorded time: **11:29:19**
